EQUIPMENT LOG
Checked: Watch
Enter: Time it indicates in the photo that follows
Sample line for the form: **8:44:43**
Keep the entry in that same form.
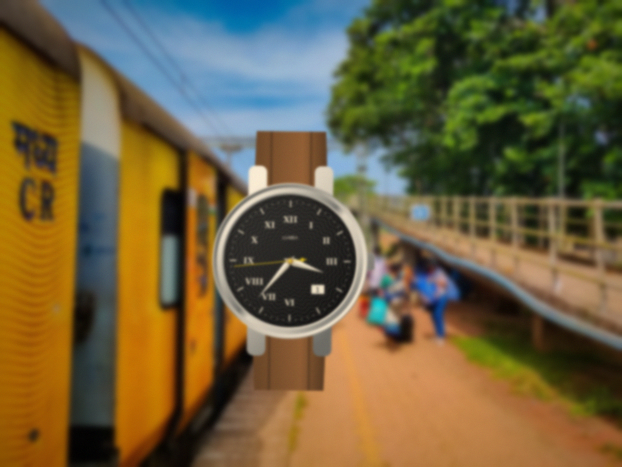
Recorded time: **3:36:44**
